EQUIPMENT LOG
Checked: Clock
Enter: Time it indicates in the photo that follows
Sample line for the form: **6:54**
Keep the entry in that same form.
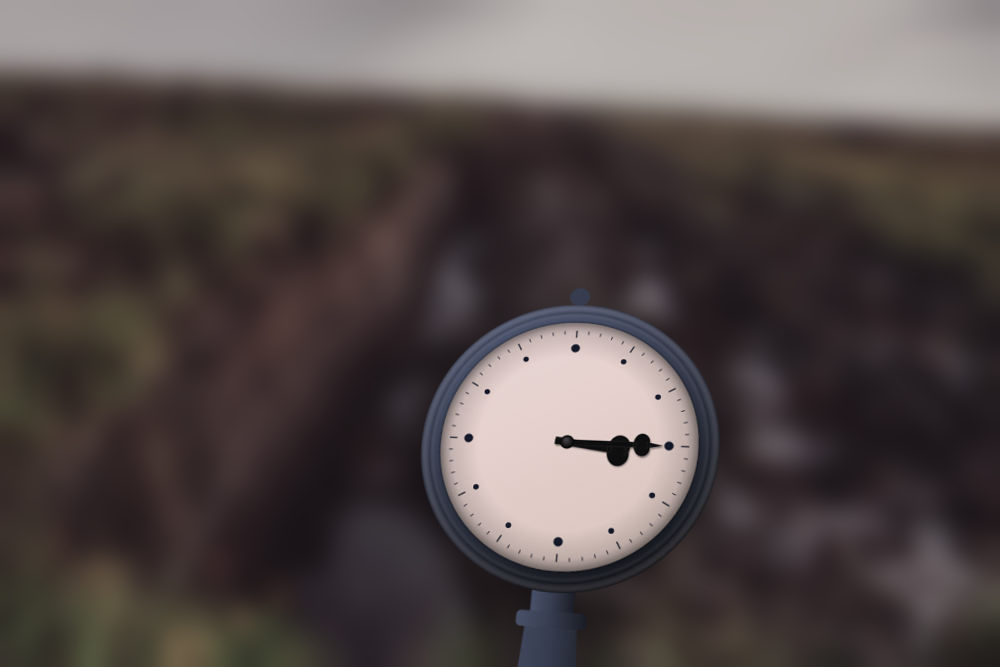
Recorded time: **3:15**
